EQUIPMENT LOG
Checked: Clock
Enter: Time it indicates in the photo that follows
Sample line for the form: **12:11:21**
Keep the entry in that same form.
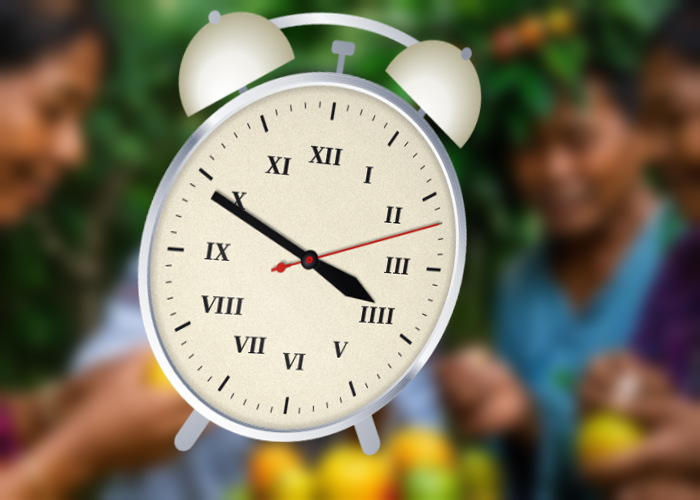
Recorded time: **3:49:12**
